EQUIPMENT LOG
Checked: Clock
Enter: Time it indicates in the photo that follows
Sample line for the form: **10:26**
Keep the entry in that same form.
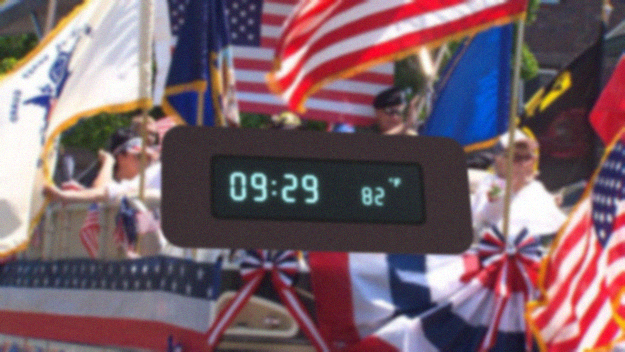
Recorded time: **9:29**
